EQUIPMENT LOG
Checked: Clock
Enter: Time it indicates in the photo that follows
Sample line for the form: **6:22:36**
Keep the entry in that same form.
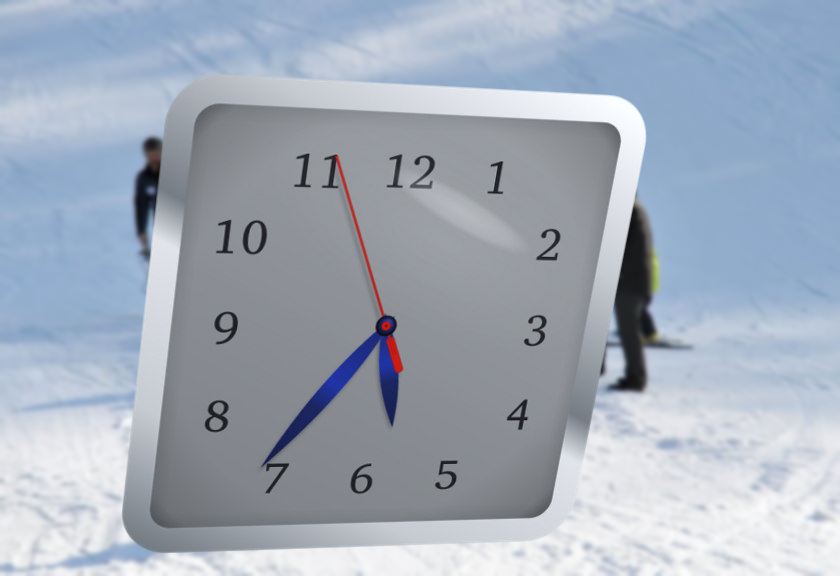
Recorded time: **5:35:56**
